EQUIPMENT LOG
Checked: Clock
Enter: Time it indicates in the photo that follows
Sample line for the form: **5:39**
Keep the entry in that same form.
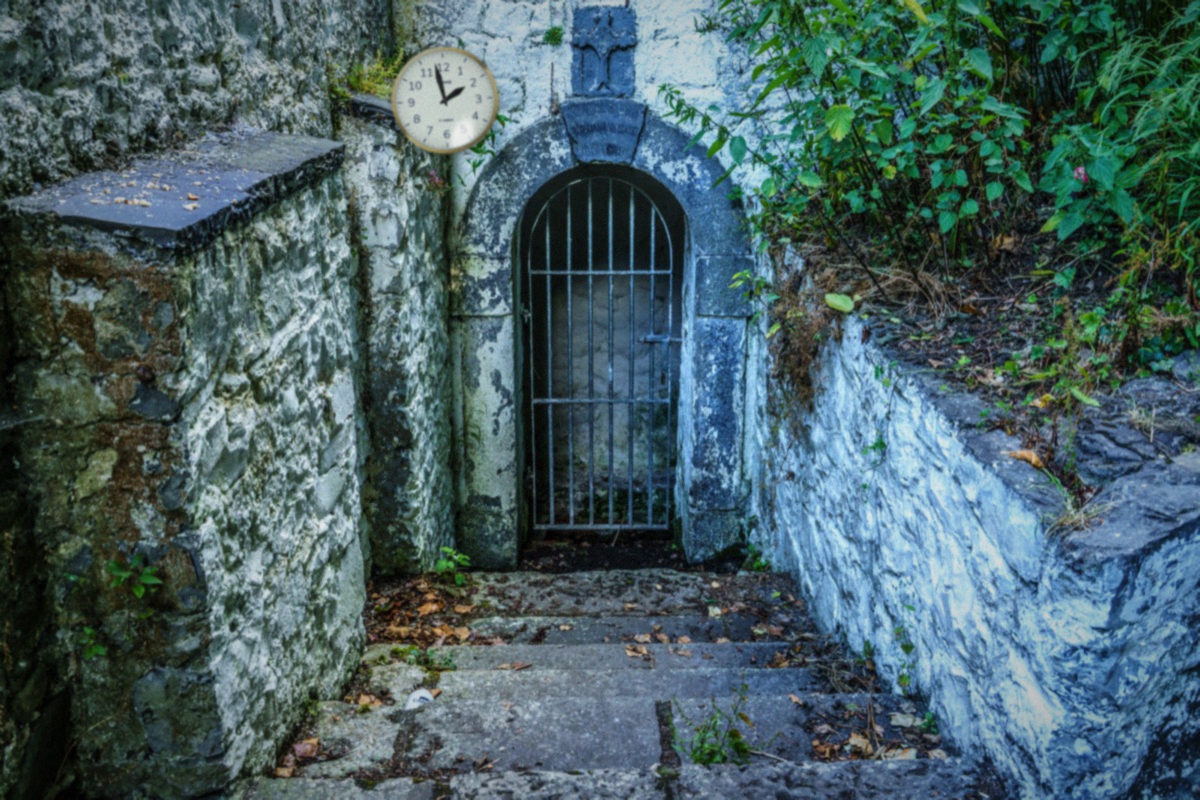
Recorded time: **1:58**
